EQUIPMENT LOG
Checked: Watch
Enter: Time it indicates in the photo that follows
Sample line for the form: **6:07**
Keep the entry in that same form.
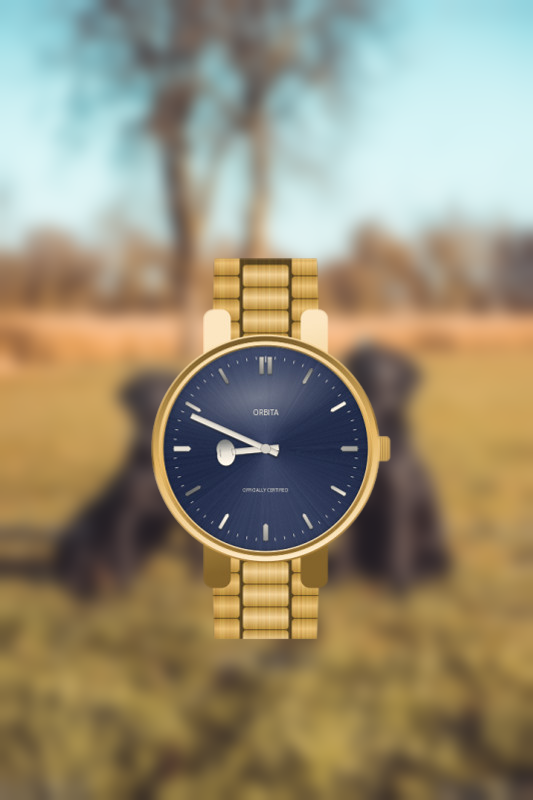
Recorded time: **8:49**
